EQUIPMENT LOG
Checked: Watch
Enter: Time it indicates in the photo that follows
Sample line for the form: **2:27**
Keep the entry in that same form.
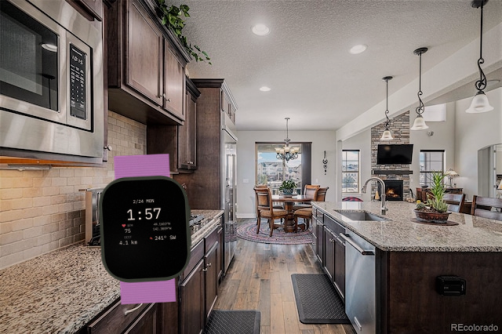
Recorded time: **1:57**
